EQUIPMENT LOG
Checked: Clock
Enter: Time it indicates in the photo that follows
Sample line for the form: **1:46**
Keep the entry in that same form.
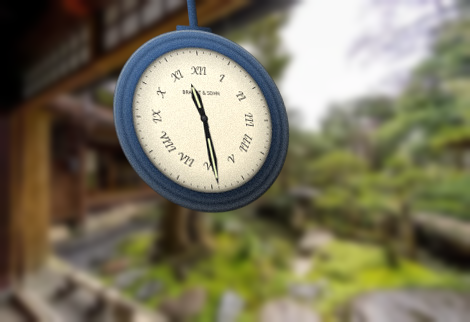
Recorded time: **11:29**
